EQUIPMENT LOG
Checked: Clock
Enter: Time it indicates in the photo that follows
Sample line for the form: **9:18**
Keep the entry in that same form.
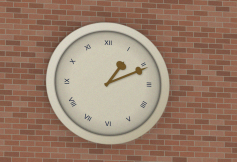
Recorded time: **1:11**
